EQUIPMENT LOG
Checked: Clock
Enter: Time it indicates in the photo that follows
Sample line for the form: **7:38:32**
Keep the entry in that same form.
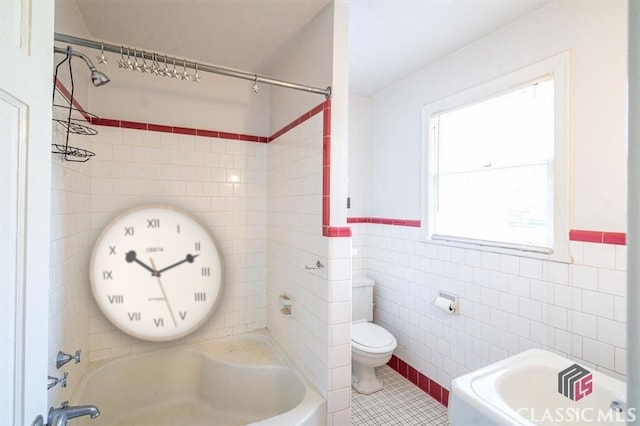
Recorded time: **10:11:27**
